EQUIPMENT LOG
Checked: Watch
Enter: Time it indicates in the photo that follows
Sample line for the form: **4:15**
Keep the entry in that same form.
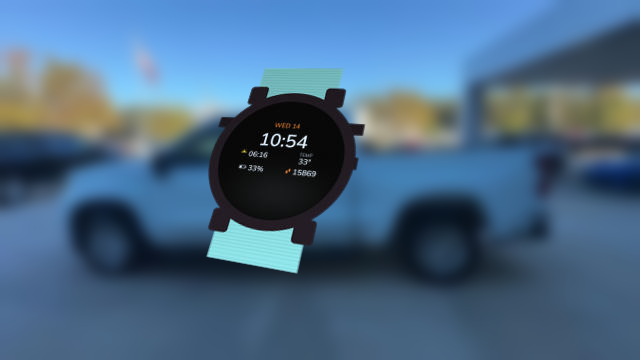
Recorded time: **10:54**
